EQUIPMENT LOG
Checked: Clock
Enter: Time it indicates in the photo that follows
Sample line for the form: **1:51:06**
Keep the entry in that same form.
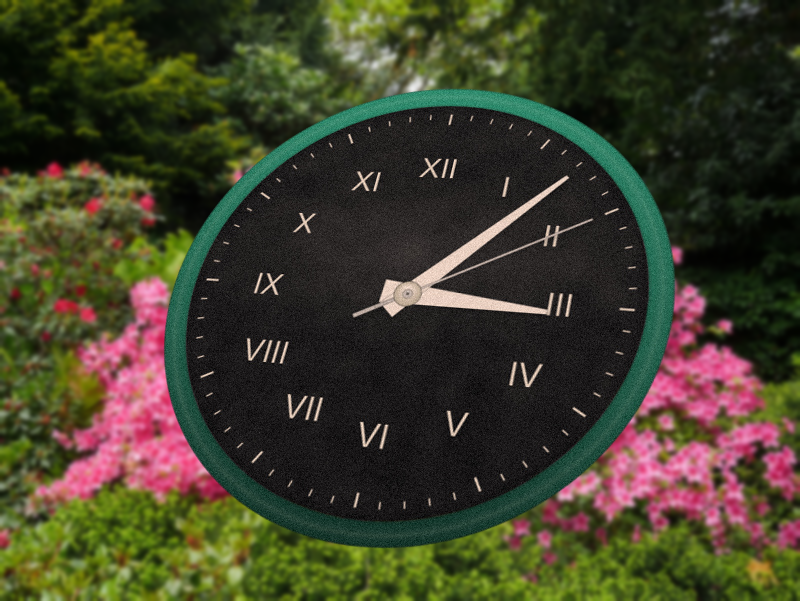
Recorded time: **3:07:10**
